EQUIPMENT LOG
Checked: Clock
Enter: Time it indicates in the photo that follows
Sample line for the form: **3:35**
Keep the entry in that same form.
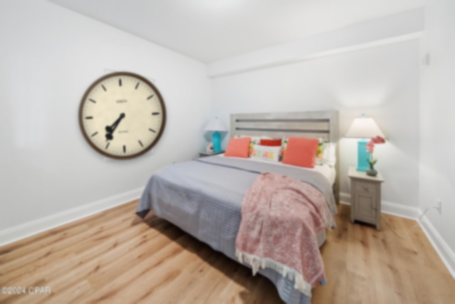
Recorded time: **7:36**
